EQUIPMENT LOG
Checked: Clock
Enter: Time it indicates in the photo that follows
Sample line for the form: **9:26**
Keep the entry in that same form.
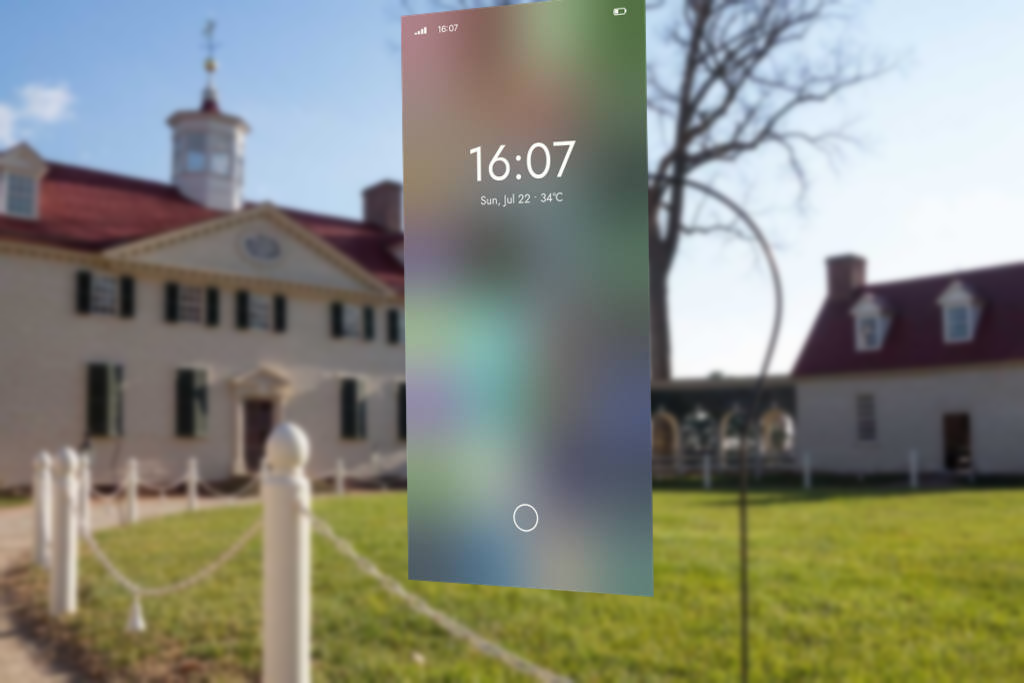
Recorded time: **16:07**
